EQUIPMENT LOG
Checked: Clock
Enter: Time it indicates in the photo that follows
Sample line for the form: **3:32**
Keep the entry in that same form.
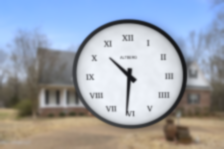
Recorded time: **10:31**
